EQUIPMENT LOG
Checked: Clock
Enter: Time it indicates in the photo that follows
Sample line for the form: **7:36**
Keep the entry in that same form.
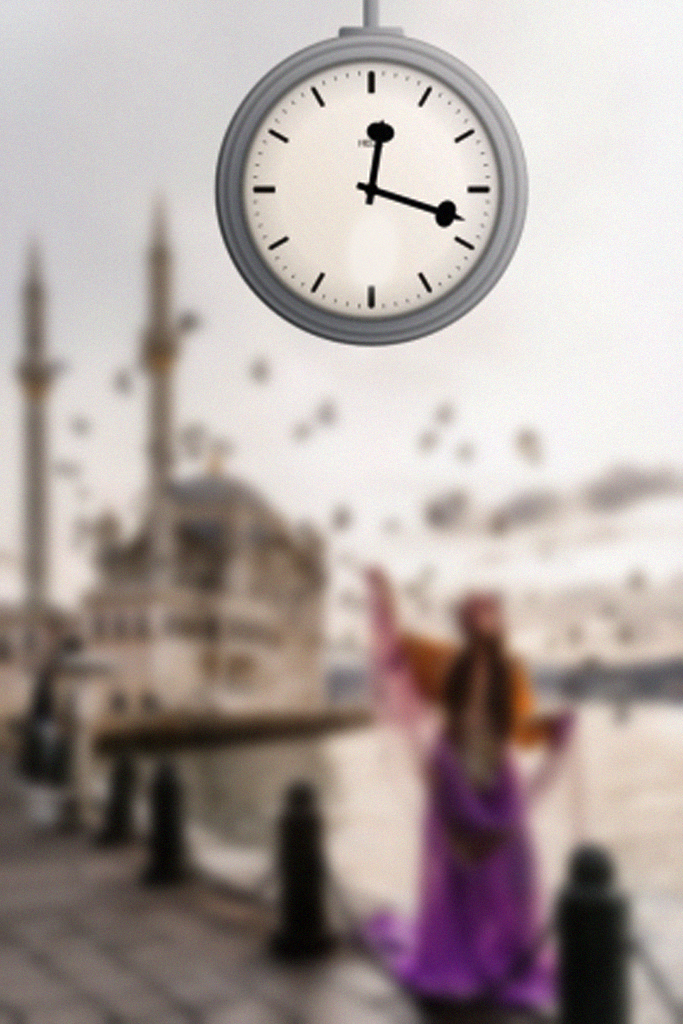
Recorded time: **12:18**
